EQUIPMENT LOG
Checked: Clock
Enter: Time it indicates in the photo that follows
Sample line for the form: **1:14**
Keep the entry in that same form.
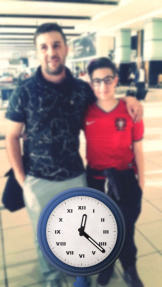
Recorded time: **12:22**
